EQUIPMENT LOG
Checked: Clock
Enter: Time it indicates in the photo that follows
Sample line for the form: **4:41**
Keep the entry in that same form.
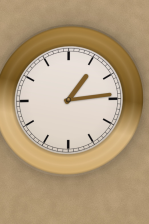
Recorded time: **1:14**
